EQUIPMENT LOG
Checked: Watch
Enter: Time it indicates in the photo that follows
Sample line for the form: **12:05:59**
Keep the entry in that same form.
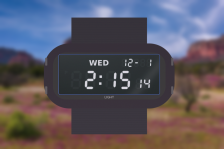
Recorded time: **2:15:14**
